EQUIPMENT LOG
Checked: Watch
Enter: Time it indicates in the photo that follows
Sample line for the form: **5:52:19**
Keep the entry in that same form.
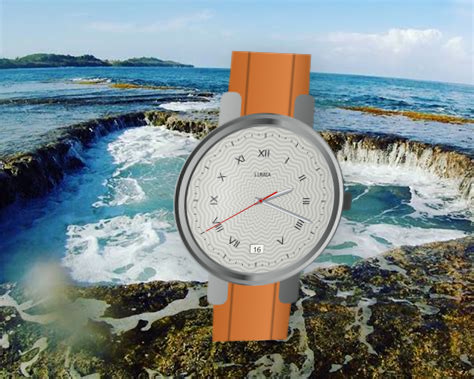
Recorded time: **2:18:40**
